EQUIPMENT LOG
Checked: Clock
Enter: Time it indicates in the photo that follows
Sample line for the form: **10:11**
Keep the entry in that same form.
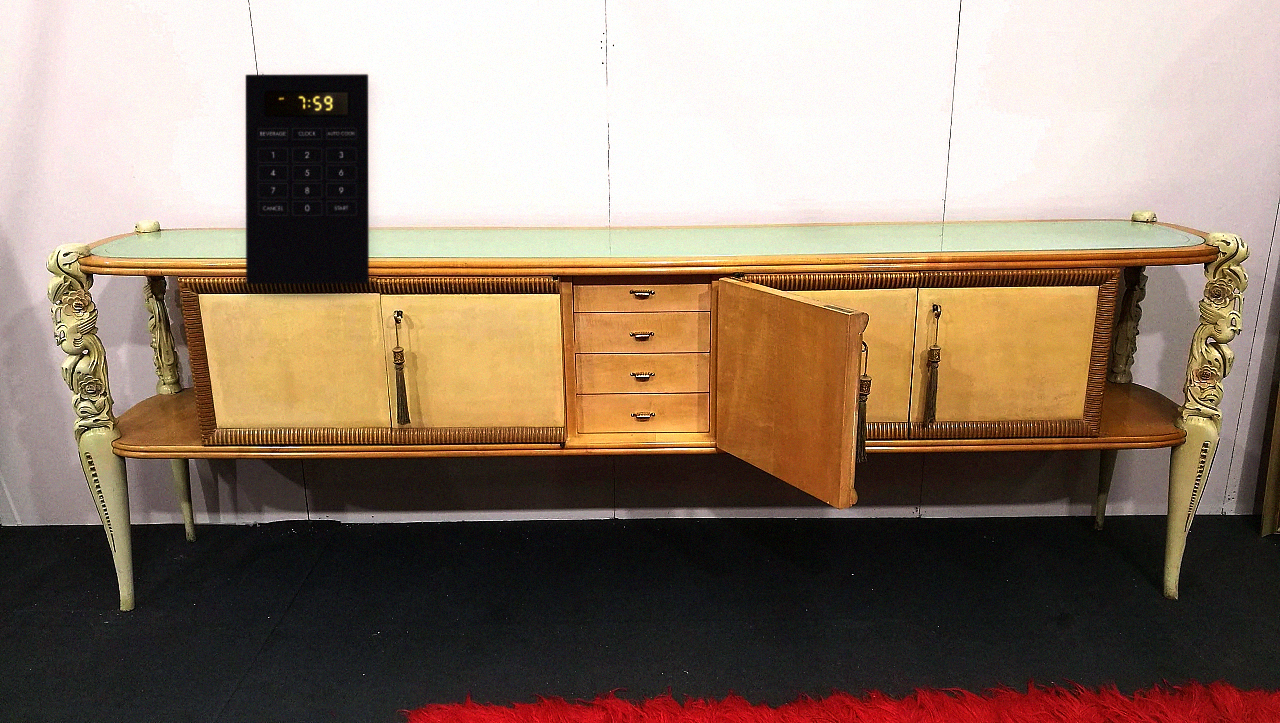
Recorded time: **7:59**
